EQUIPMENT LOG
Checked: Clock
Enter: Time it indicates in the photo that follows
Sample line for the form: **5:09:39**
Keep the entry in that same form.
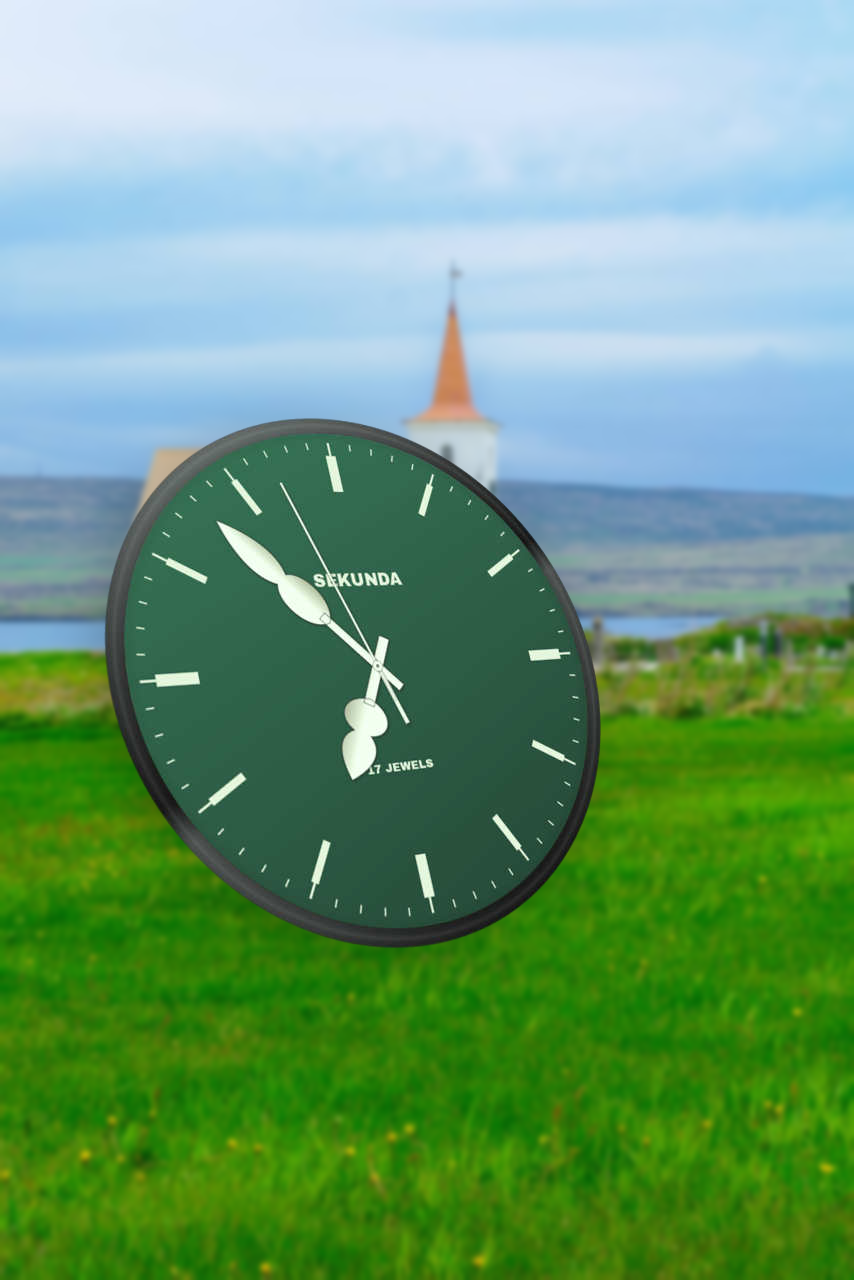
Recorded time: **6:52:57**
